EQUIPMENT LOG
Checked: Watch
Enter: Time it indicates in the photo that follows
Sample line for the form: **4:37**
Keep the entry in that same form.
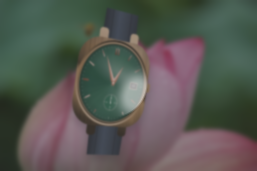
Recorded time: **12:56**
